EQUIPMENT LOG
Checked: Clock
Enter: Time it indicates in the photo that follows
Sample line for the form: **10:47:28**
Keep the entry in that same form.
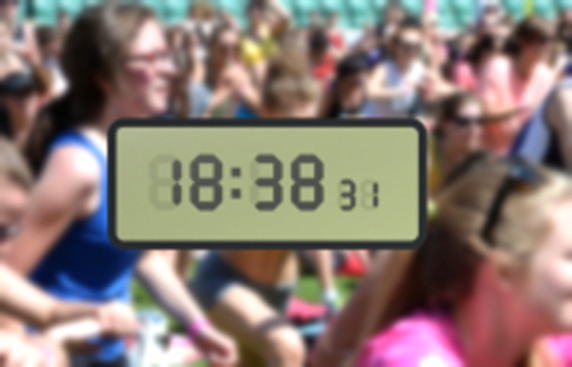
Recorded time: **18:38:31**
